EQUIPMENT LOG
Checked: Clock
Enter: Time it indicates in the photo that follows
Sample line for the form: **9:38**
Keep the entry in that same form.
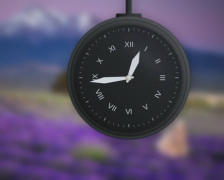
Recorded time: **12:44**
